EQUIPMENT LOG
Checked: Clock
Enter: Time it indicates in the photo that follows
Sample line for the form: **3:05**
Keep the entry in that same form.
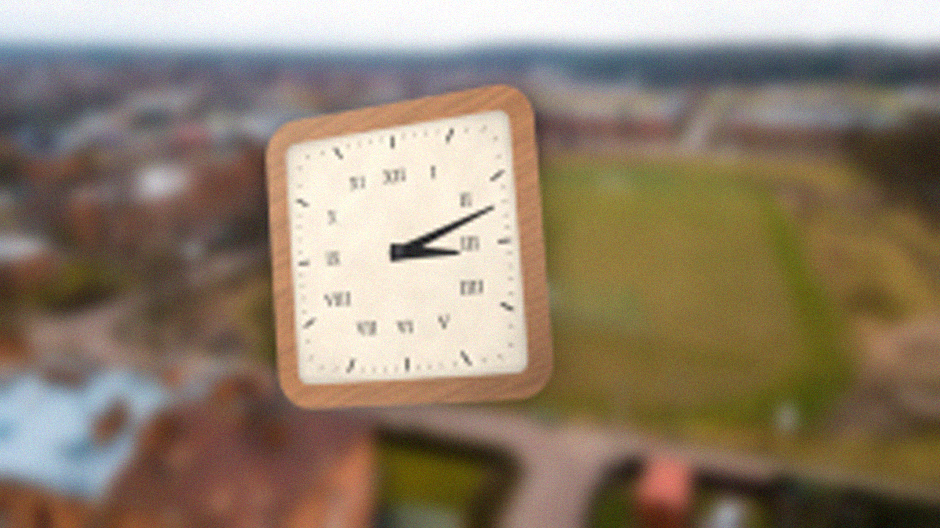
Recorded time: **3:12**
